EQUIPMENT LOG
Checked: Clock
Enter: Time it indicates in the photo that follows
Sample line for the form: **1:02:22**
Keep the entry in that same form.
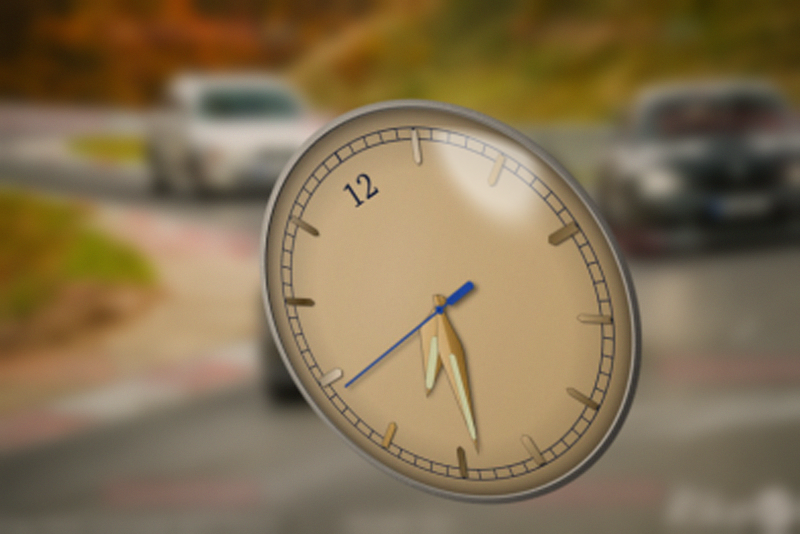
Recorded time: **7:33:44**
